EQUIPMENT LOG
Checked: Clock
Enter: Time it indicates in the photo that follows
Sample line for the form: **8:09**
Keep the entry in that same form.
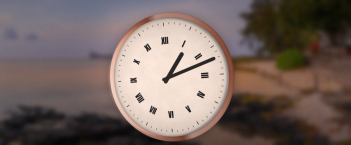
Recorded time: **1:12**
